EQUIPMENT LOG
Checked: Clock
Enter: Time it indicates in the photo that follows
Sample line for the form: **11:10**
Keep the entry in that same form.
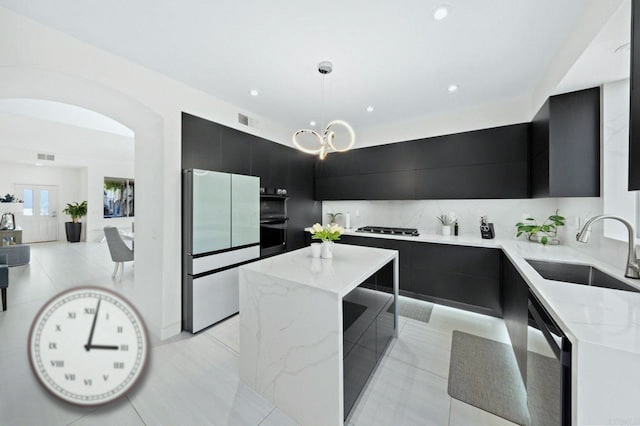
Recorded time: **3:02**
